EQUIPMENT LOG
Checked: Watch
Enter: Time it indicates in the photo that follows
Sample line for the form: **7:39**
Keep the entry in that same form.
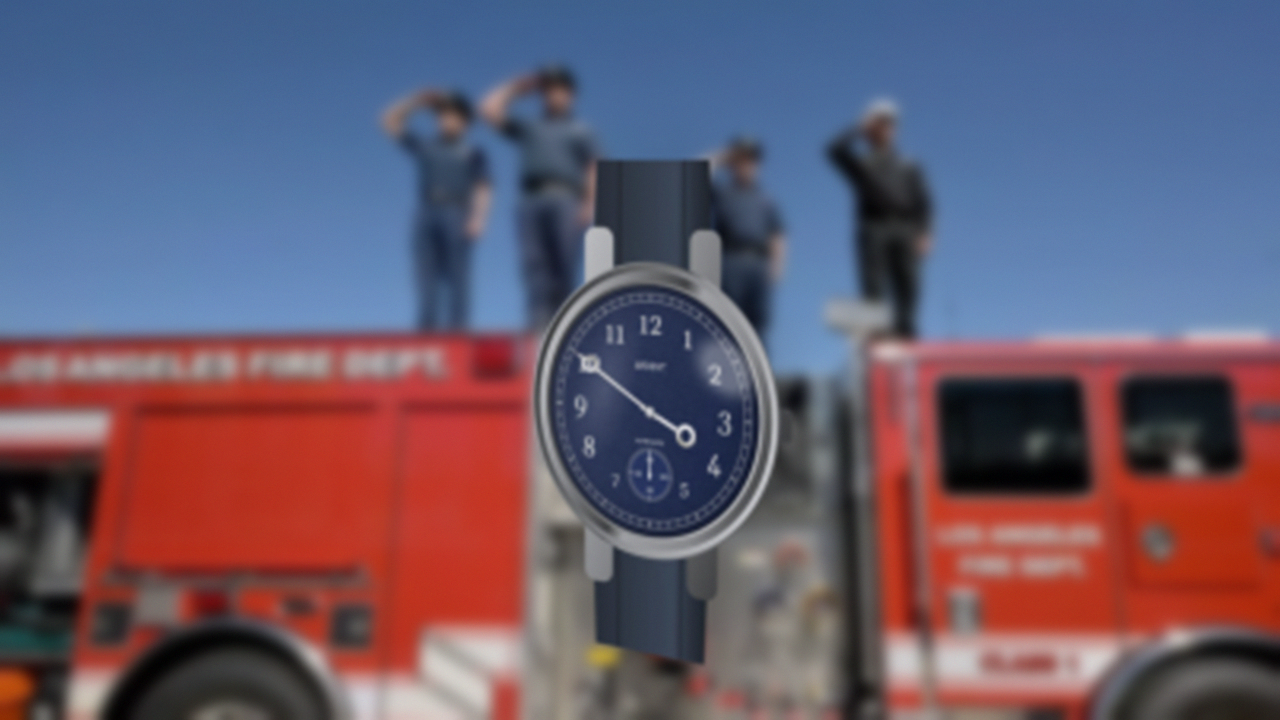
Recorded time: **3:50**
